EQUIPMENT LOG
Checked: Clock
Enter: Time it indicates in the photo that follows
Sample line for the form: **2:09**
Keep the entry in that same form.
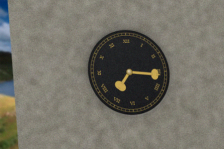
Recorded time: **7:16**
